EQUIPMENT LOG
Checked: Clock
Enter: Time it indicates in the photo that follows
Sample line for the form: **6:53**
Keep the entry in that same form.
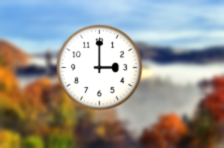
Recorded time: **3:00**
